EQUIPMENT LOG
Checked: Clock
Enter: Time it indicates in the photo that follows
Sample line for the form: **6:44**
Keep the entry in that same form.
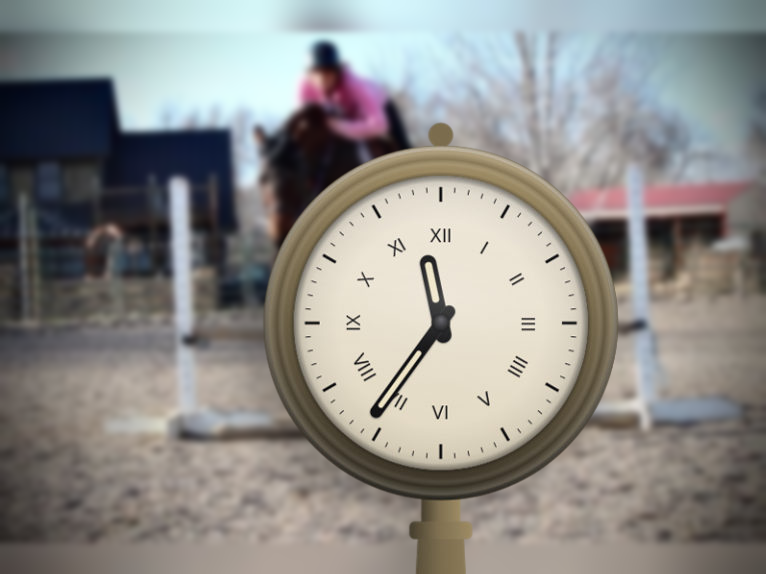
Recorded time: **11:36**
